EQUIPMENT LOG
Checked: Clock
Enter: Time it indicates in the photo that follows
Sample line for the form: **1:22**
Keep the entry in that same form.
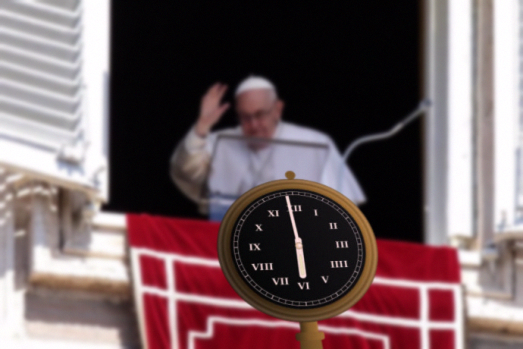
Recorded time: **5:59**
